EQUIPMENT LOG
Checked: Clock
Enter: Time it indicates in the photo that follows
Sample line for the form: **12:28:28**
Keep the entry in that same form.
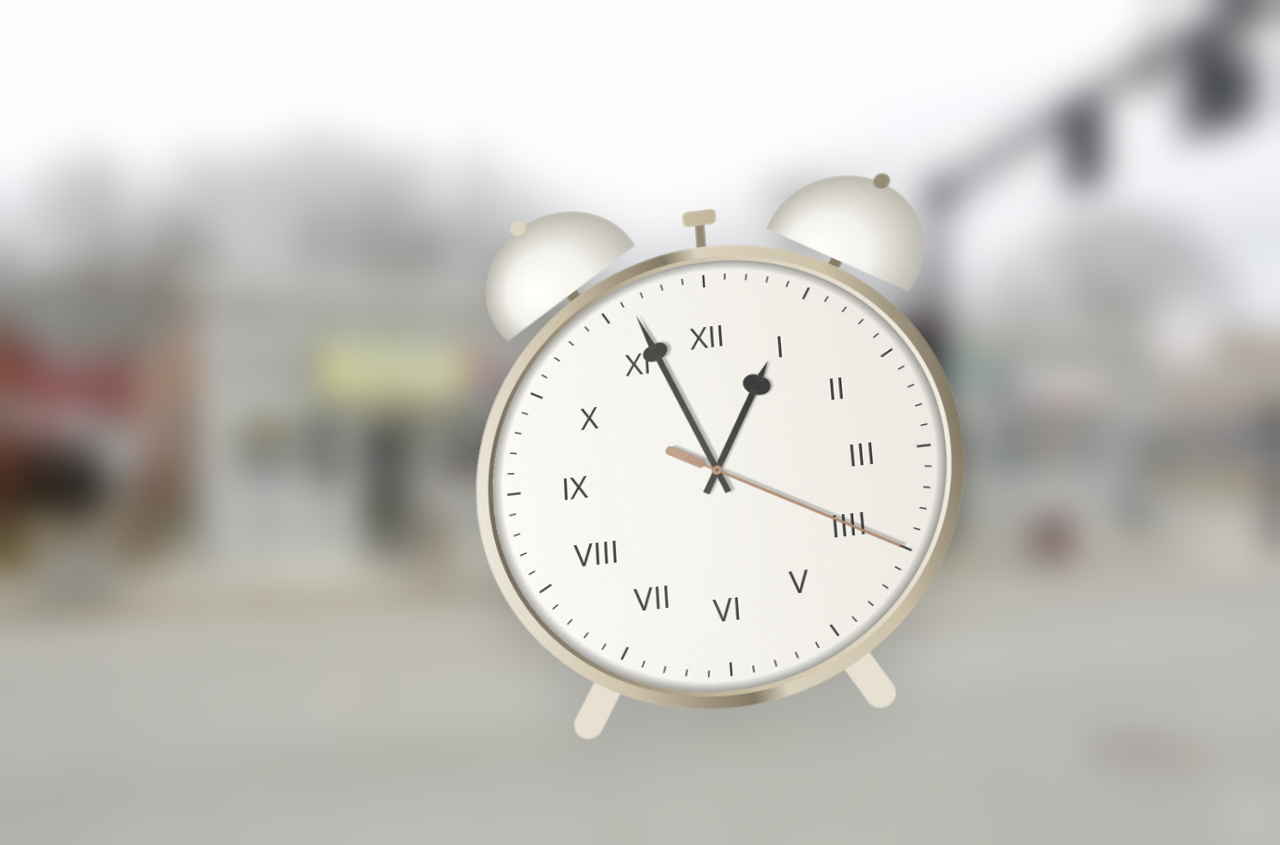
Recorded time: **12:56:20**
